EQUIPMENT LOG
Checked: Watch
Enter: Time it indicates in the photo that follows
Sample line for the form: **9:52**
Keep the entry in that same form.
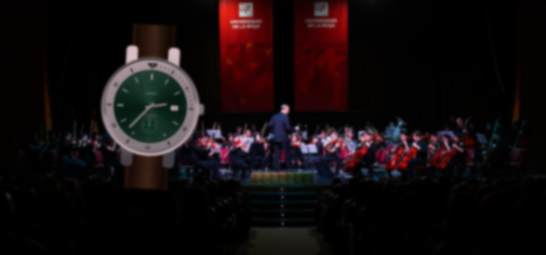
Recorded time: **2:37**
